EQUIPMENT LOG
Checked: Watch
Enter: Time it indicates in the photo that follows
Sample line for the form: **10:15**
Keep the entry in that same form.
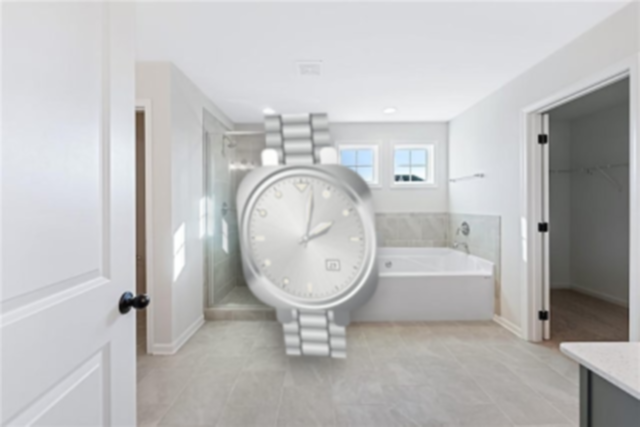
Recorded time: **2:02**
